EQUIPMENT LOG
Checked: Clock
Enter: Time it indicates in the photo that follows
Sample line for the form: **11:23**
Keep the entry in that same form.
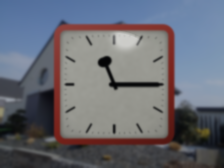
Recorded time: **11:15**
